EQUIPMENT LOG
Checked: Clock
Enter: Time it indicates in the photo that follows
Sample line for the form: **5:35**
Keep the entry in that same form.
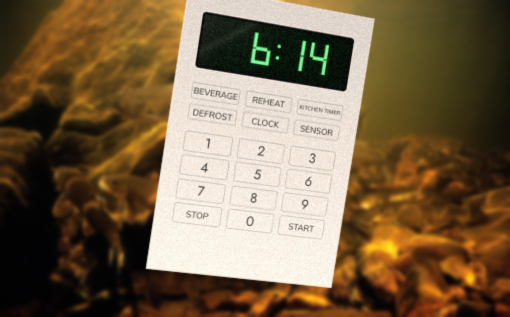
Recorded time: **6:14**
